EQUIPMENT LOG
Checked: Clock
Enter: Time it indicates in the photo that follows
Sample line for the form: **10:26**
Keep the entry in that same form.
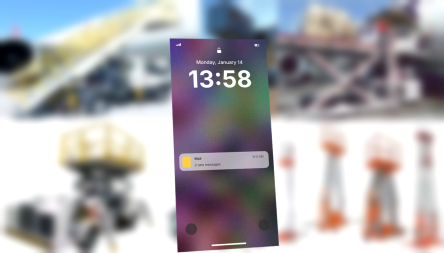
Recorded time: **13:58**
